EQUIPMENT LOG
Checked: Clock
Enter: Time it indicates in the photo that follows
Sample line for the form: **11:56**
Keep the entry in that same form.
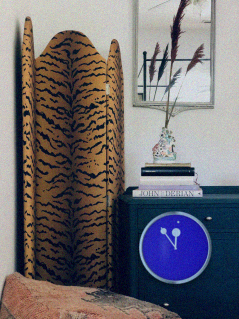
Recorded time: **11:53**
